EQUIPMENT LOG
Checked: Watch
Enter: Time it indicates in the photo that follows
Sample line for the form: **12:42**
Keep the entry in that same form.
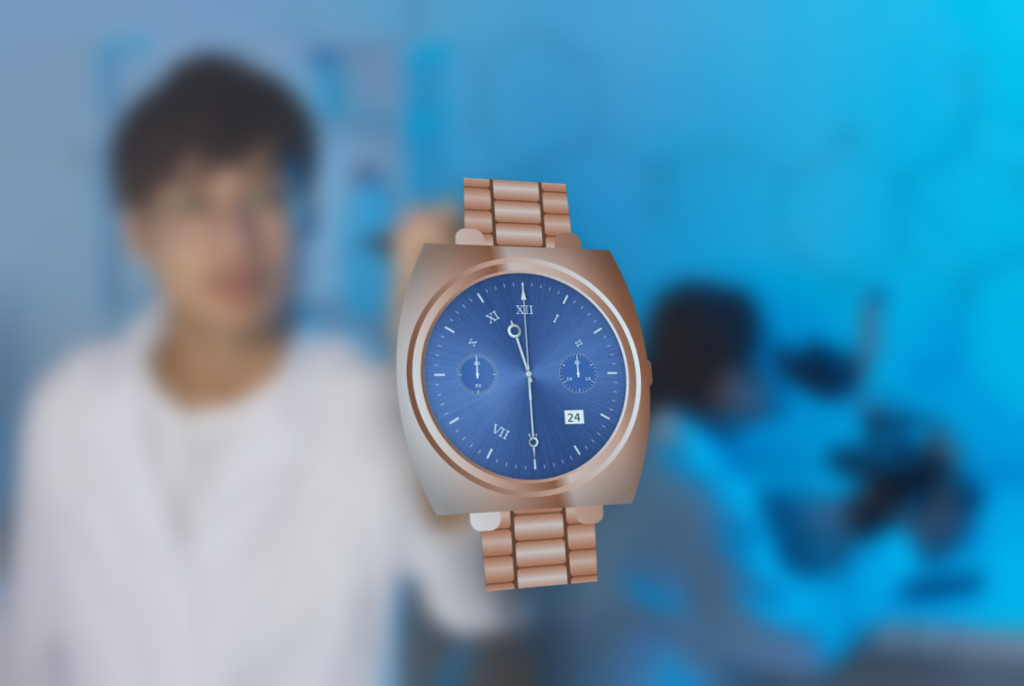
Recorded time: **11:30**
